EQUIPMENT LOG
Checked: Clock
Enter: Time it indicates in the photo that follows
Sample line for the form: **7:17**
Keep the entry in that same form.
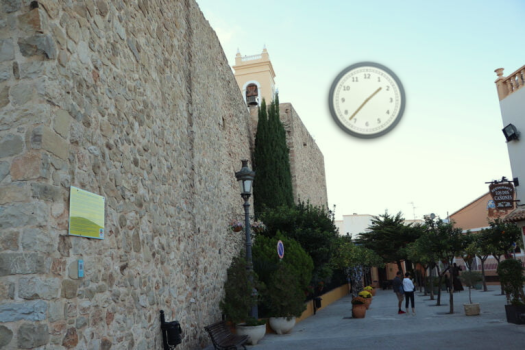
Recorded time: **1:37**
